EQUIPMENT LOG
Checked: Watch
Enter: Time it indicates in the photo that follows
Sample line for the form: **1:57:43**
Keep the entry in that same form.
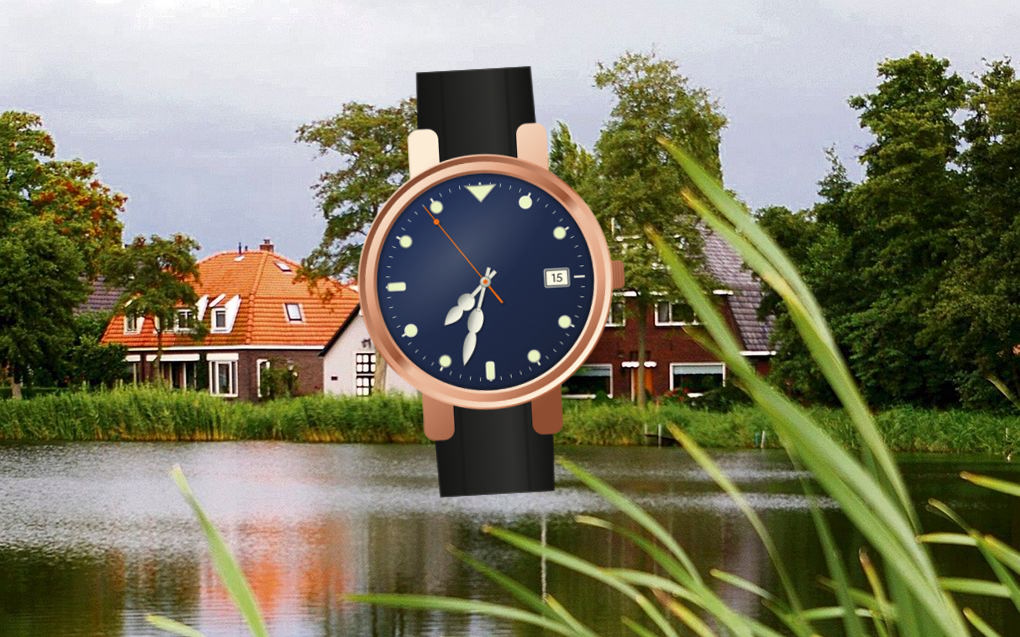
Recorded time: **7:32:54**
